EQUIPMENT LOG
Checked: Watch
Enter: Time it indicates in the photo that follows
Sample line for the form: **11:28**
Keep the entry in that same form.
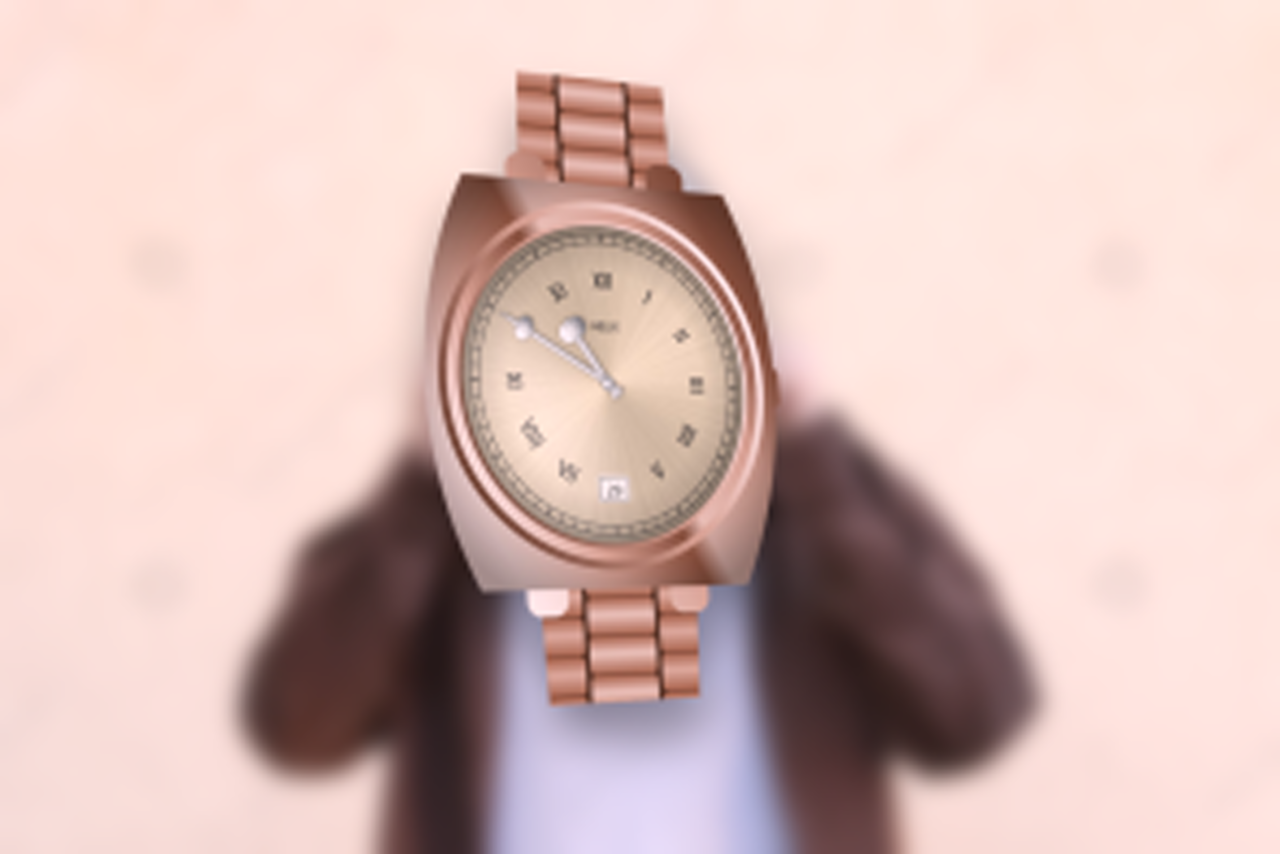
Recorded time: **10:50**
